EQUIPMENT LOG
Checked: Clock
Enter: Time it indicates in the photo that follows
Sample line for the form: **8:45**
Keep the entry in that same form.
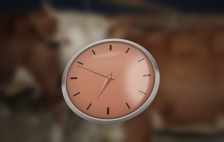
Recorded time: **6:49**
